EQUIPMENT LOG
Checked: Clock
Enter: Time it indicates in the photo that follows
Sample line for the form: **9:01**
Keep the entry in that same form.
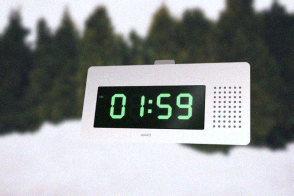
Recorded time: **1:59**
